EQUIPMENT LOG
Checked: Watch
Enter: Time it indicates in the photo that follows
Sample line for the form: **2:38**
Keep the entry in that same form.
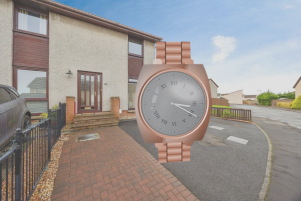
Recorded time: **3:20**
